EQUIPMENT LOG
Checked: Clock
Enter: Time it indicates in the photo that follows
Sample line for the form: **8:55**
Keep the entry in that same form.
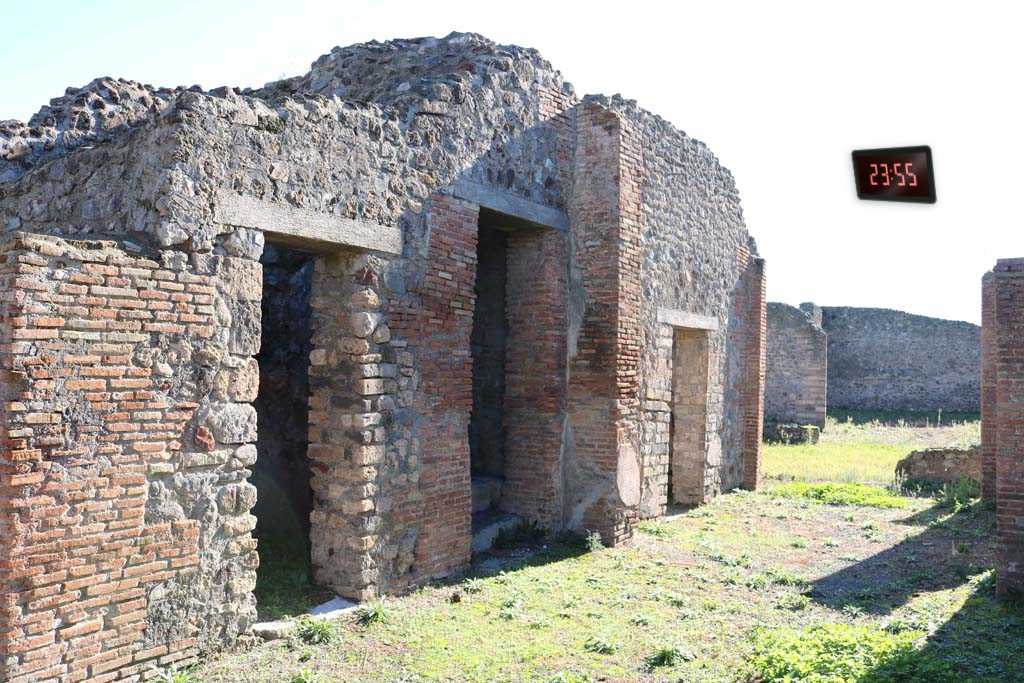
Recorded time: **23:55**
